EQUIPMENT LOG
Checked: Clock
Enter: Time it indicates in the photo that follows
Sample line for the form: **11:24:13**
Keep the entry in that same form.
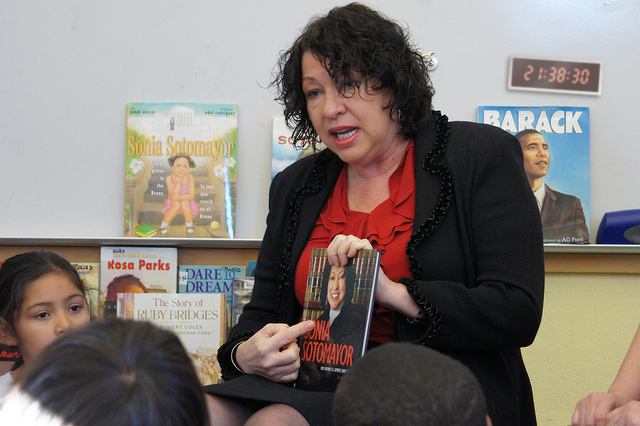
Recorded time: **21:38:30**
